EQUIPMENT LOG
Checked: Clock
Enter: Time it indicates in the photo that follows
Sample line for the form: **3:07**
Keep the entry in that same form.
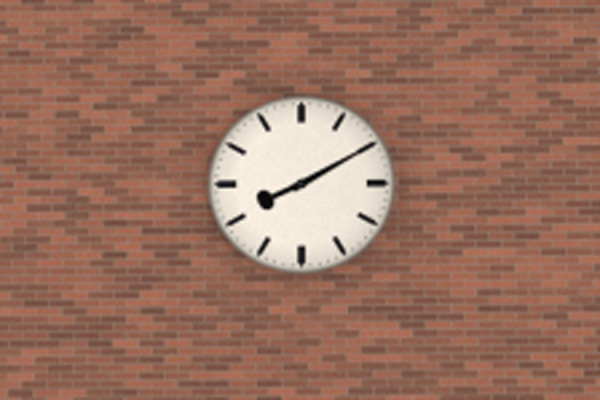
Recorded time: **8:10**
